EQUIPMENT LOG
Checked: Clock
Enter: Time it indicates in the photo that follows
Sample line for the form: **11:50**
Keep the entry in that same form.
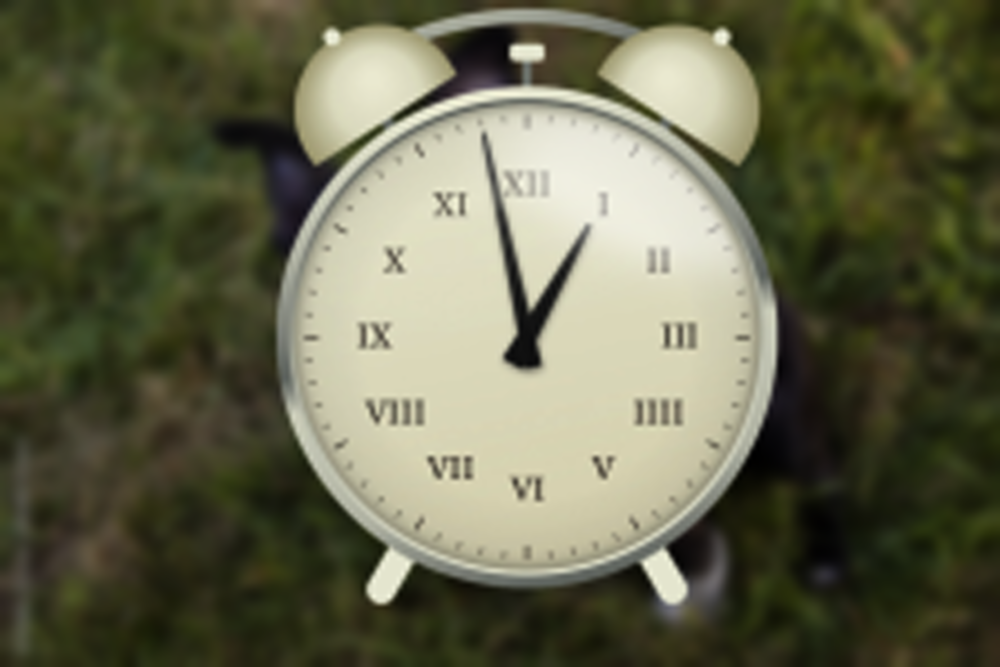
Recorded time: **12:58**
